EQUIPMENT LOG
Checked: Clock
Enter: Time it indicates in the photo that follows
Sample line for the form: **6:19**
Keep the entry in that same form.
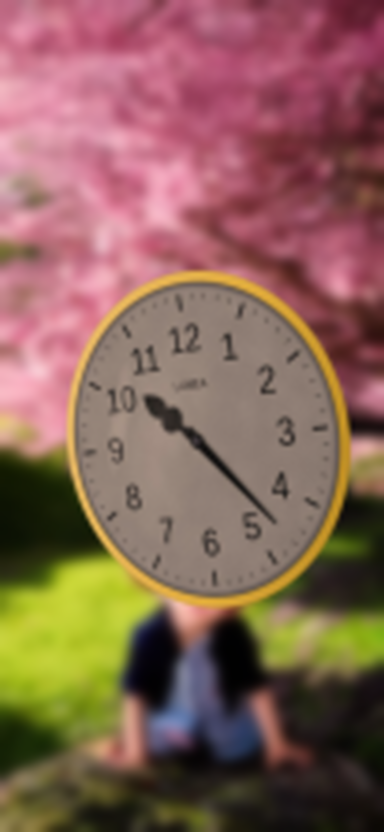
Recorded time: **10:23**
